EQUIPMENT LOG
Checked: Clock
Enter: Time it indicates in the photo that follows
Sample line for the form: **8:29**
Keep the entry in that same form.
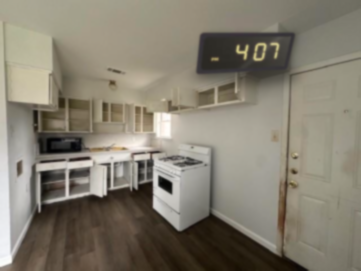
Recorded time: **4:07**
